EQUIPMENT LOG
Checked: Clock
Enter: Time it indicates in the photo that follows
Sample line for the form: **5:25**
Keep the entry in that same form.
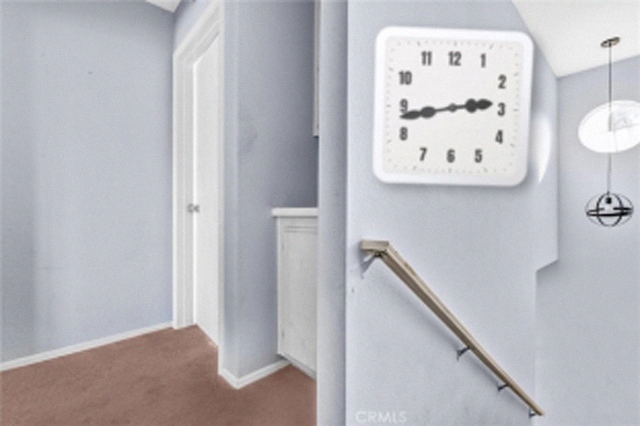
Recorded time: **2:43**
